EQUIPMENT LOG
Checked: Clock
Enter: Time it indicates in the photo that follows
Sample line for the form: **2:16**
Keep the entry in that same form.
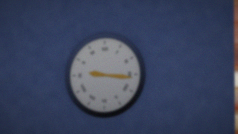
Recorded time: **9:16**
